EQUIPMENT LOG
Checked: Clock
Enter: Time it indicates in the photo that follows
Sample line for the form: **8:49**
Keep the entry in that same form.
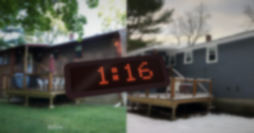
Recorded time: **1:16**
